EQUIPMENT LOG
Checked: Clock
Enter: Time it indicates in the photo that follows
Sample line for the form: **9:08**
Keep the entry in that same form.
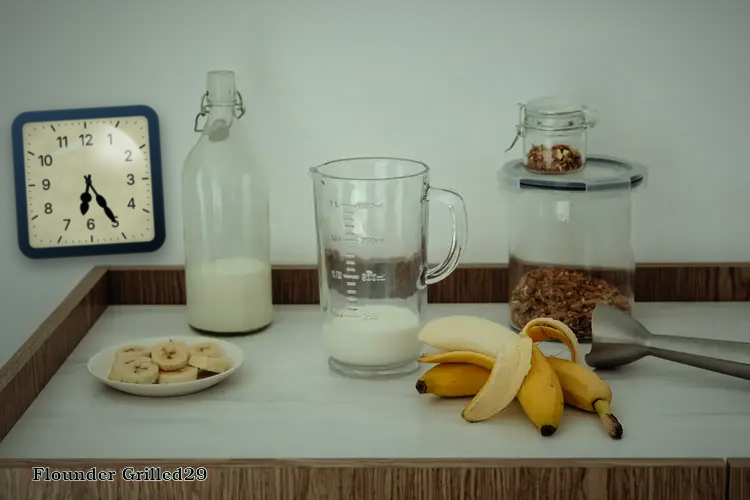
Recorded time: **6:25**
